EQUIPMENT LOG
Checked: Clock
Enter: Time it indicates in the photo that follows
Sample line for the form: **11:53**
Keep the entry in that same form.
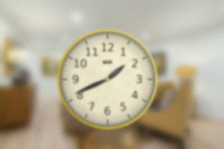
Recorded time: **1:41**
